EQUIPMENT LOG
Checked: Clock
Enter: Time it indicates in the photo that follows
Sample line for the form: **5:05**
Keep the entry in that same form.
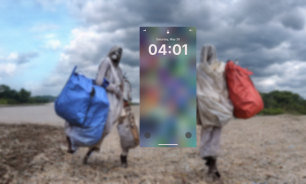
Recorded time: **4:01**
